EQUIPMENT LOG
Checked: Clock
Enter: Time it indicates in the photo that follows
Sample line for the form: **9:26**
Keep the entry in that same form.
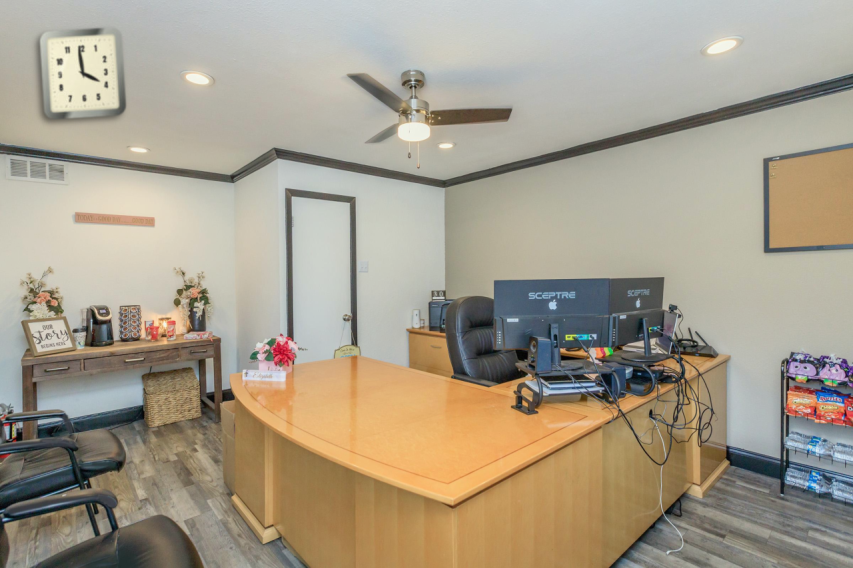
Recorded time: **3:59**
